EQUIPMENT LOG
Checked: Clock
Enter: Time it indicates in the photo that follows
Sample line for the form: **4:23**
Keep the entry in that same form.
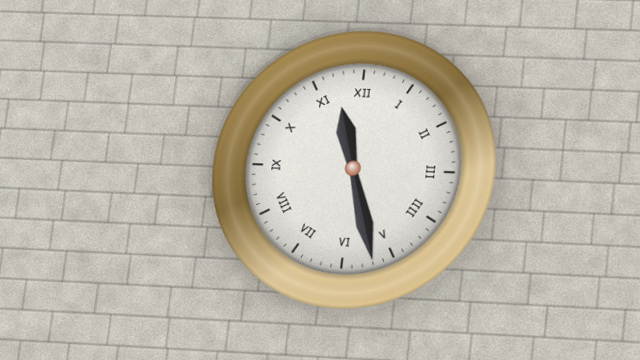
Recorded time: **11:27**
